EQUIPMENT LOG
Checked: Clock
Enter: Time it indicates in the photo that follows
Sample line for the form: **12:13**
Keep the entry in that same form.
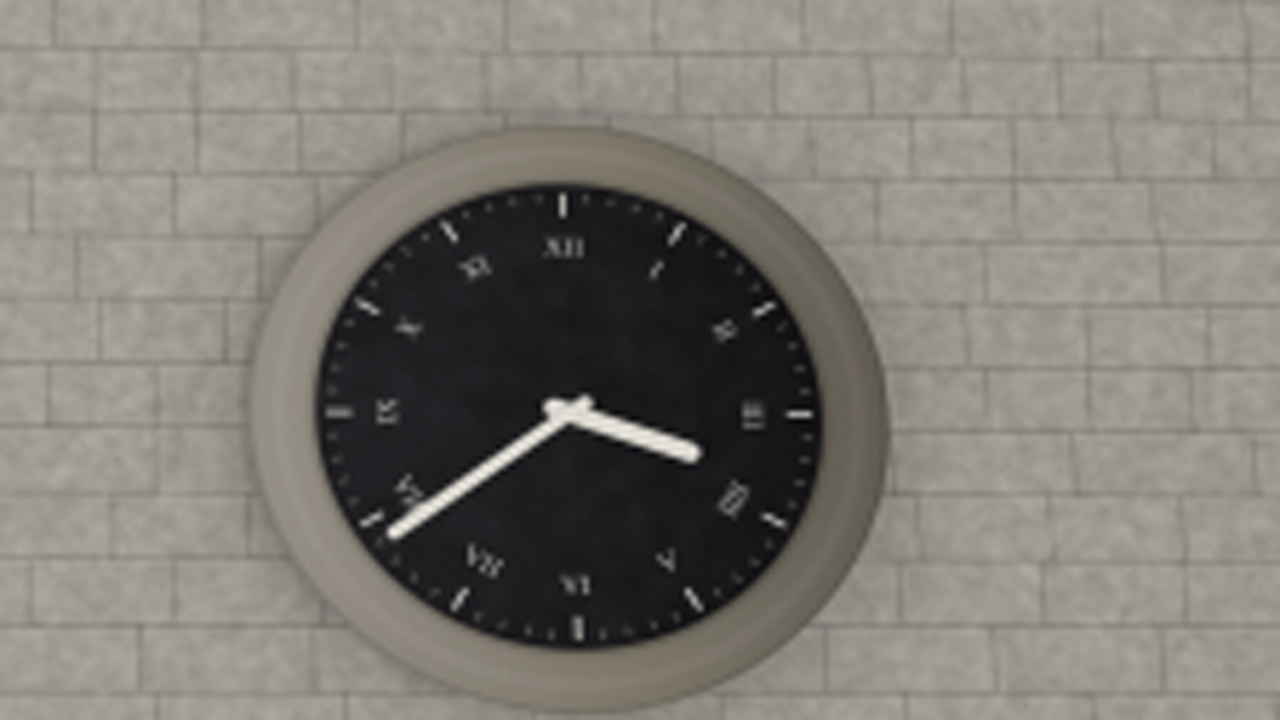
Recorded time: **3:39**
